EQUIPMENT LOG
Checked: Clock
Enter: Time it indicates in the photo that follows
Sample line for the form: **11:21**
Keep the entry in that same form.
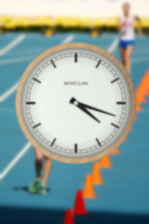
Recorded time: **4:18**
